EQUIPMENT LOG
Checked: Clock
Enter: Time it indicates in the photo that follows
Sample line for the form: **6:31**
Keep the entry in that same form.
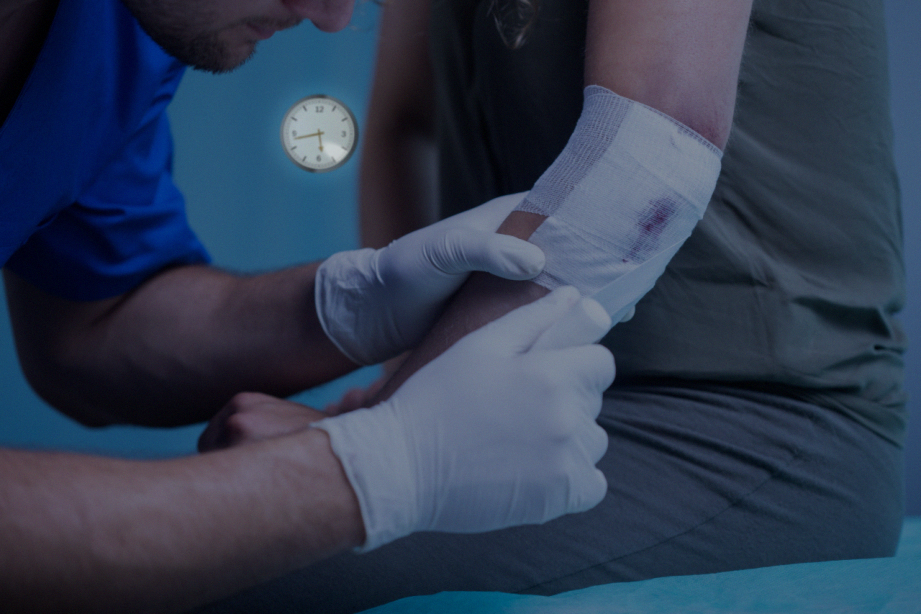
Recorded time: **5:43**
